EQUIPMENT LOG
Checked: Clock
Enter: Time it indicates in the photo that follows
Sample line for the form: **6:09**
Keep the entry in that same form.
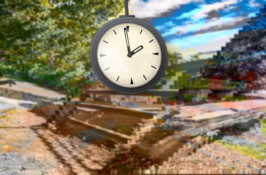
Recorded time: **1:59**
